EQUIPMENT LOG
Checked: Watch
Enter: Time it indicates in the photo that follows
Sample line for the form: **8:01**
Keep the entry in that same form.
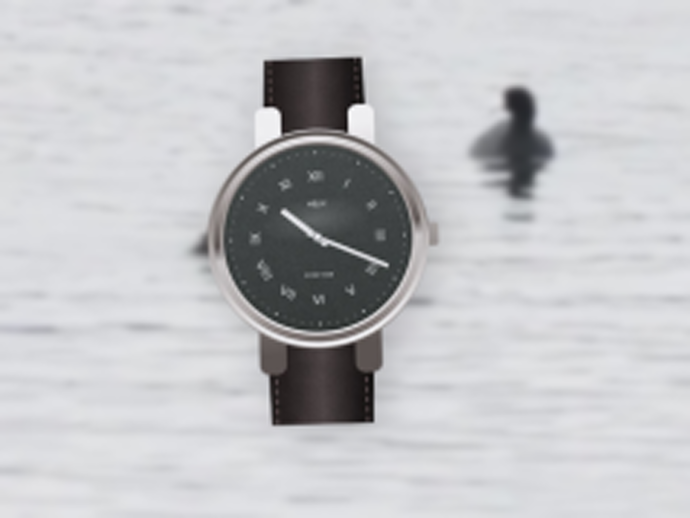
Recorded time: **10:19**
